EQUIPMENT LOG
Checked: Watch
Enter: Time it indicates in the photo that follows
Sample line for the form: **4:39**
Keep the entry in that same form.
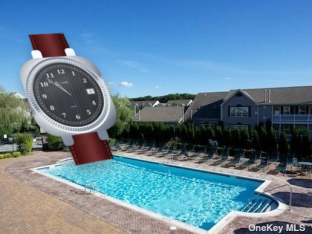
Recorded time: **10:53**
